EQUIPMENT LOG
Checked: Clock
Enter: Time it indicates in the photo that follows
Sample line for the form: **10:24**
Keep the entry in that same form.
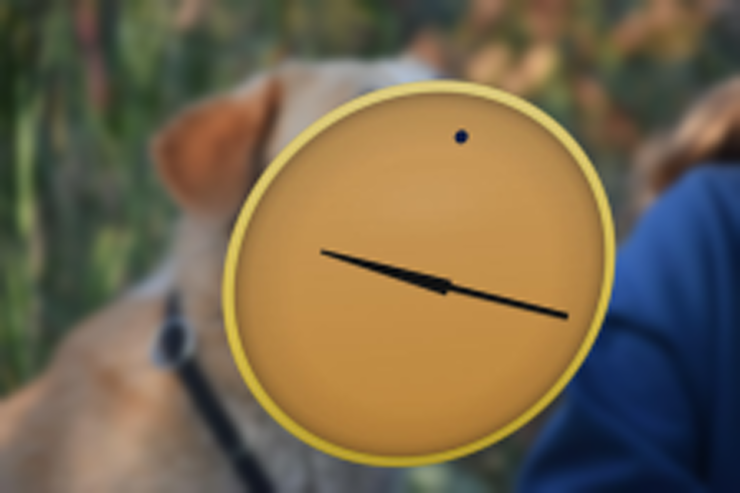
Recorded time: **9:16**
